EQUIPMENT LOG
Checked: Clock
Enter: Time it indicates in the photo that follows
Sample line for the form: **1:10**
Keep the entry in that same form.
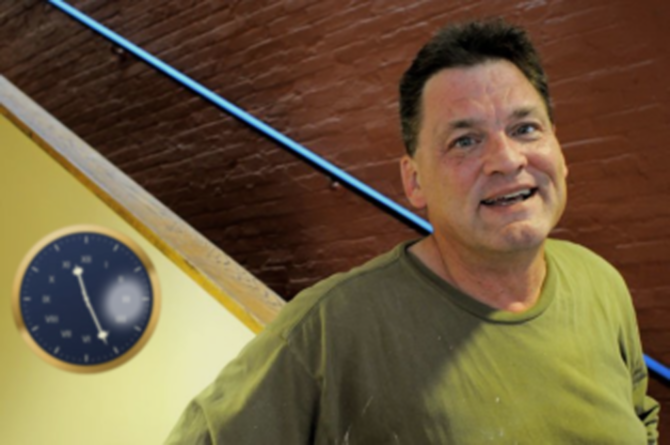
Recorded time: **11:26**
